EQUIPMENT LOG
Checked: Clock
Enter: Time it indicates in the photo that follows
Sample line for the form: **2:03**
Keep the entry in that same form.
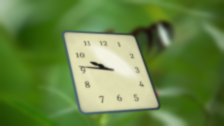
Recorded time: **9:46**
